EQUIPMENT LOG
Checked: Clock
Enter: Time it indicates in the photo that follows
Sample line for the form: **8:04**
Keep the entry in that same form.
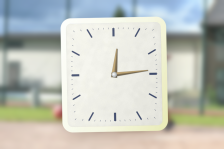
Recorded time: **12:14**
